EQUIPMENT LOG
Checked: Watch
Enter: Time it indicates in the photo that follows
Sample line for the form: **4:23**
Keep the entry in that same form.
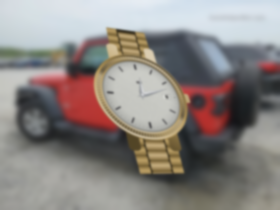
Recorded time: **12:12**
